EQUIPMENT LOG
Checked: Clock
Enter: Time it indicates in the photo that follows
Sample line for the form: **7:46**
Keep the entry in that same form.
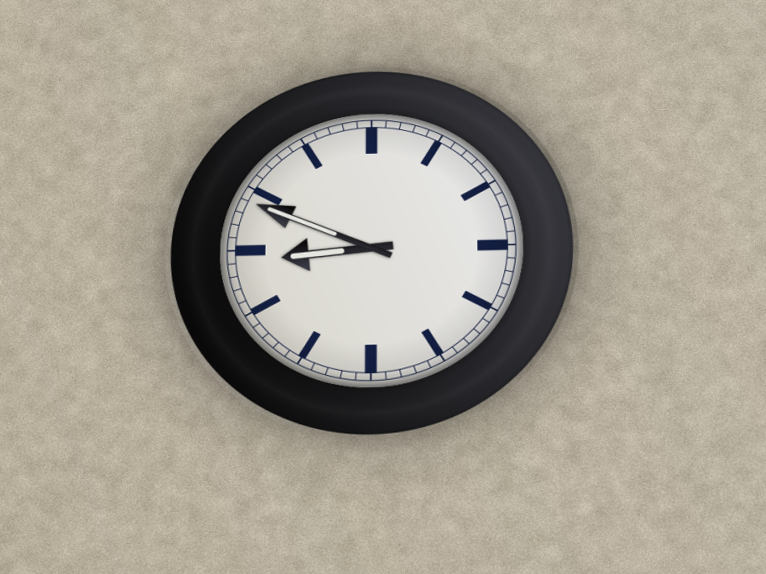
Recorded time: **8:49**
